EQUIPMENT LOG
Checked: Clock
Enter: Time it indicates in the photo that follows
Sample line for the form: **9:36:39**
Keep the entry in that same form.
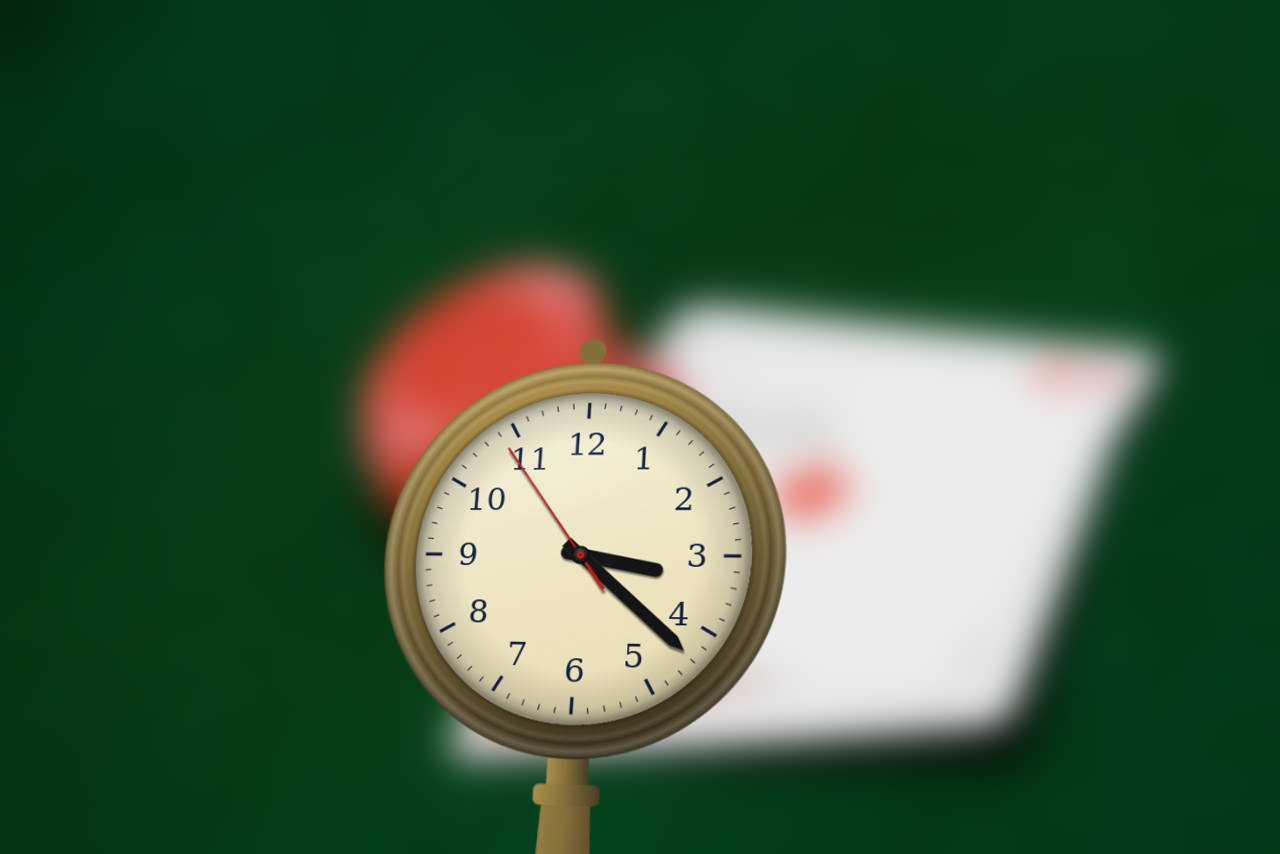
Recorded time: **3:21:54**
